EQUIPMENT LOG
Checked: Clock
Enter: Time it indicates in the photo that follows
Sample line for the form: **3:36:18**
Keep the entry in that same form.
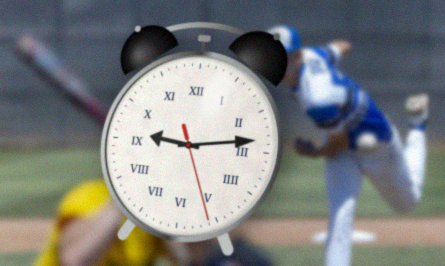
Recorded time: **9:13:26**
